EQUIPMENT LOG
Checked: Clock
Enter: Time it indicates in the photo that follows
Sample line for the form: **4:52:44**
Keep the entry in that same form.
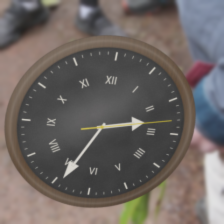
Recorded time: **2:34:13**
